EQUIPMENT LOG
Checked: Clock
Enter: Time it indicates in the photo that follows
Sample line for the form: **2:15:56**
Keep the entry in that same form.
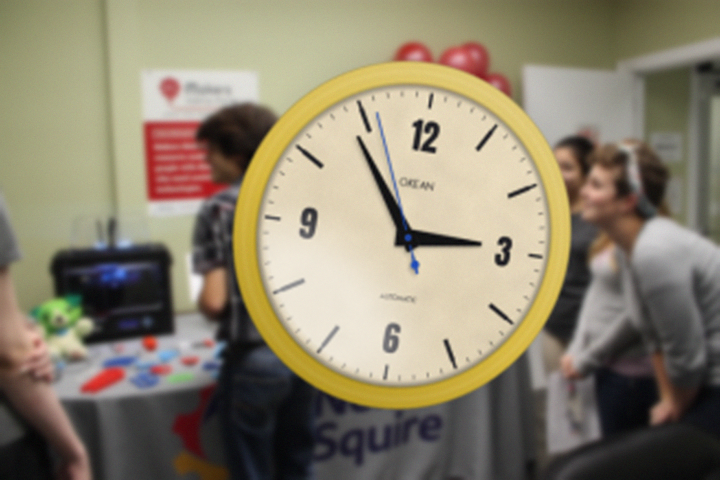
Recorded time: **2:53:56**
